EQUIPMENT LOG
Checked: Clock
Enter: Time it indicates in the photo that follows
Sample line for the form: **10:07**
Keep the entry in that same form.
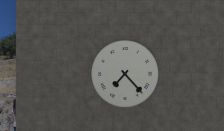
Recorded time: **7:23**
